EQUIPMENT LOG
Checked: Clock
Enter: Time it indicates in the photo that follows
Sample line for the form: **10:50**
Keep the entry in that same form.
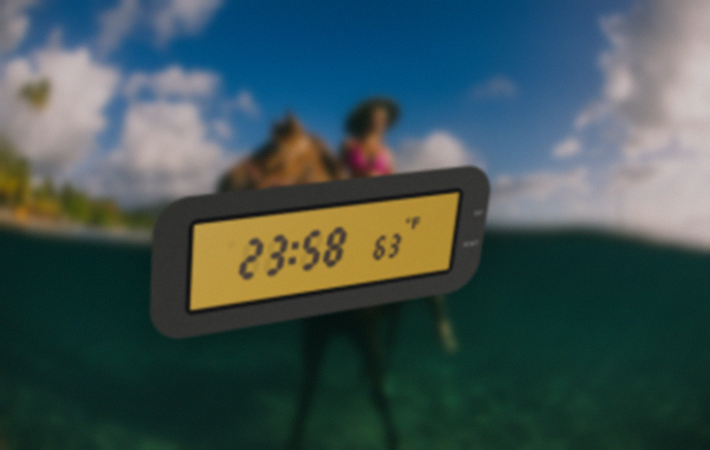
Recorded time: **23:58**
